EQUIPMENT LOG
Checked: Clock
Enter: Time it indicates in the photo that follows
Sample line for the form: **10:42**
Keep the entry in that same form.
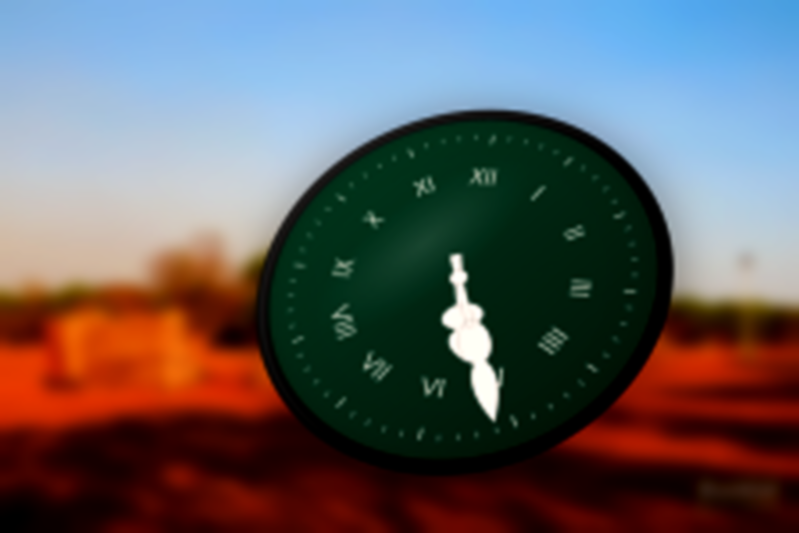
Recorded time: **5:26**
